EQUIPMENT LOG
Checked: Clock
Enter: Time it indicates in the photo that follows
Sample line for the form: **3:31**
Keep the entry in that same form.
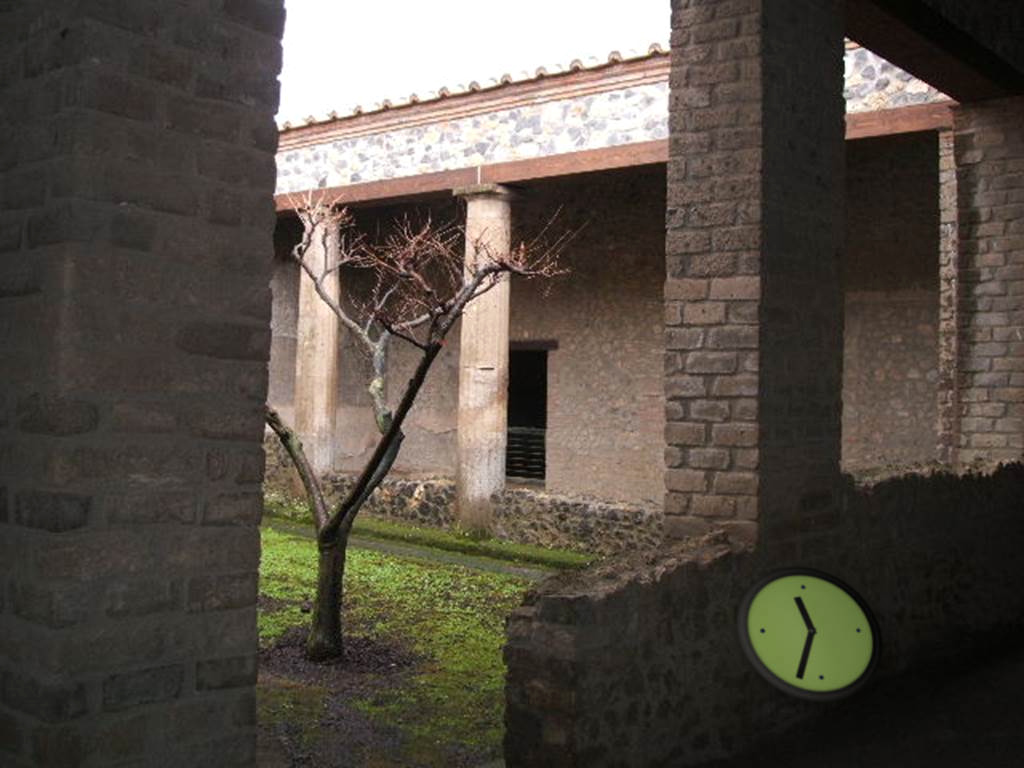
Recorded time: **11:34**
